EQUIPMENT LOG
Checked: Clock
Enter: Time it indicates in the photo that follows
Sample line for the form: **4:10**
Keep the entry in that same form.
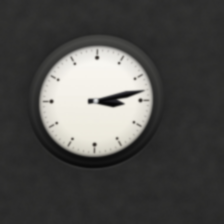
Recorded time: **3:13**
